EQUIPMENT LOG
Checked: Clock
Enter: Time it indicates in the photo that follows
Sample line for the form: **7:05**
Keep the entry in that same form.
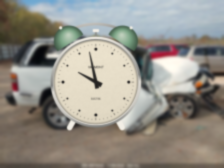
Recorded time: **9:58**
